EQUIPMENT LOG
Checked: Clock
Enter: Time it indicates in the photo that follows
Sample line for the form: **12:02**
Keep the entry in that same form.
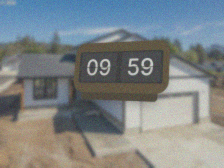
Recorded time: **9:59**
